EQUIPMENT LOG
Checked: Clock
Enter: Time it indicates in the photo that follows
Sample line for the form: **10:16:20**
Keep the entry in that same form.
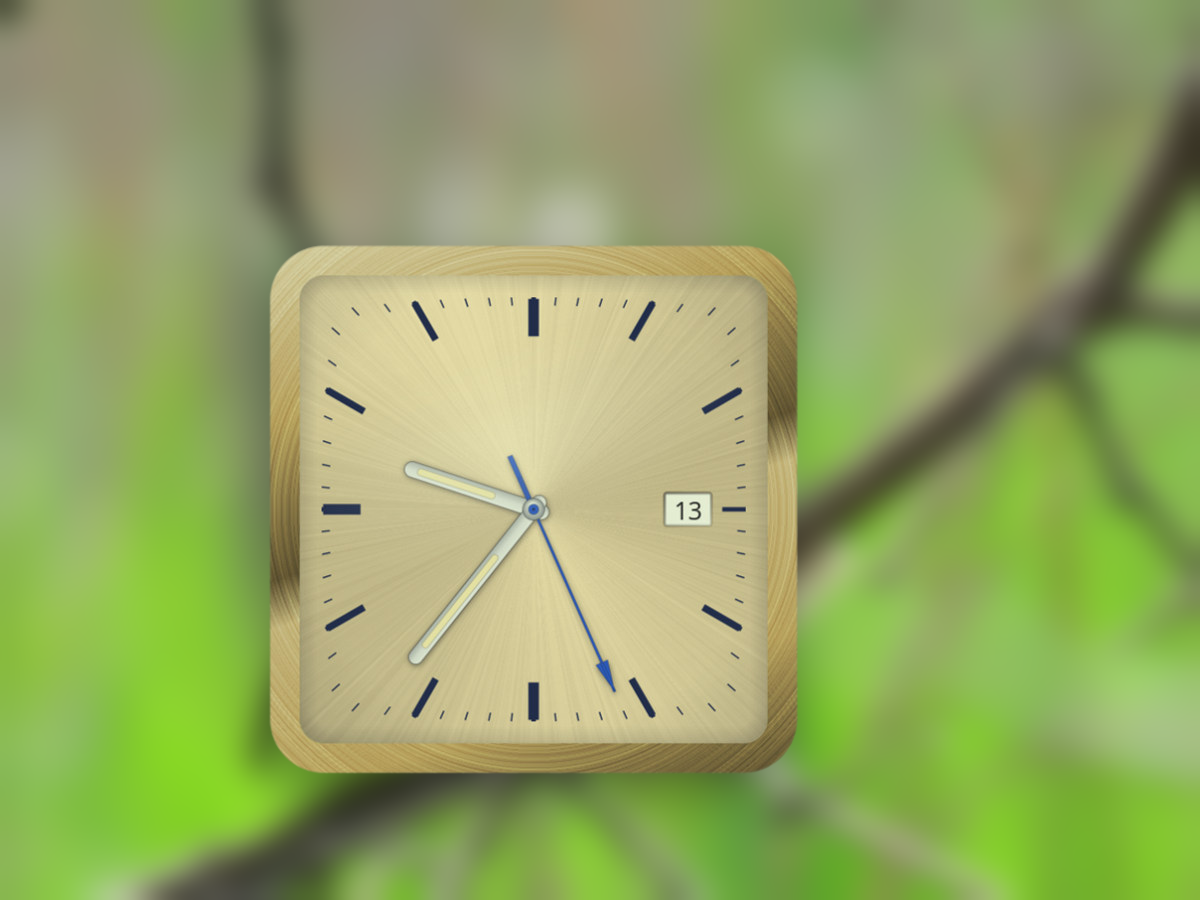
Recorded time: **9:36:26**
